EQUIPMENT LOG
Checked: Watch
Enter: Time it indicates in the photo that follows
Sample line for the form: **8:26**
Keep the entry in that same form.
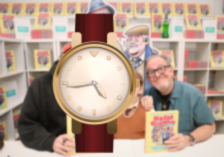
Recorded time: **4:44**
